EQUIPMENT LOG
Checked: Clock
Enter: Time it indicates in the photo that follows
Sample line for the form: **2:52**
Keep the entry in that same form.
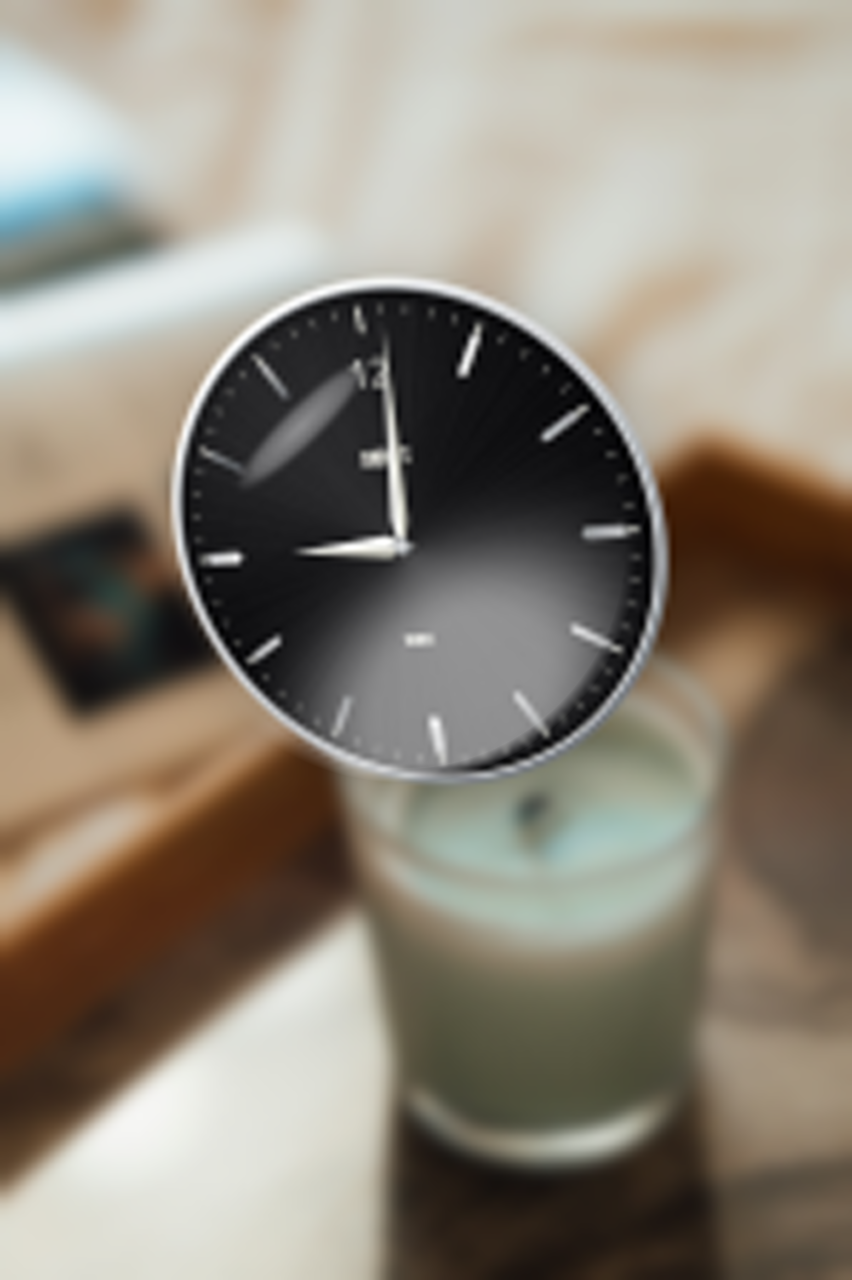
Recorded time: **9:01**
